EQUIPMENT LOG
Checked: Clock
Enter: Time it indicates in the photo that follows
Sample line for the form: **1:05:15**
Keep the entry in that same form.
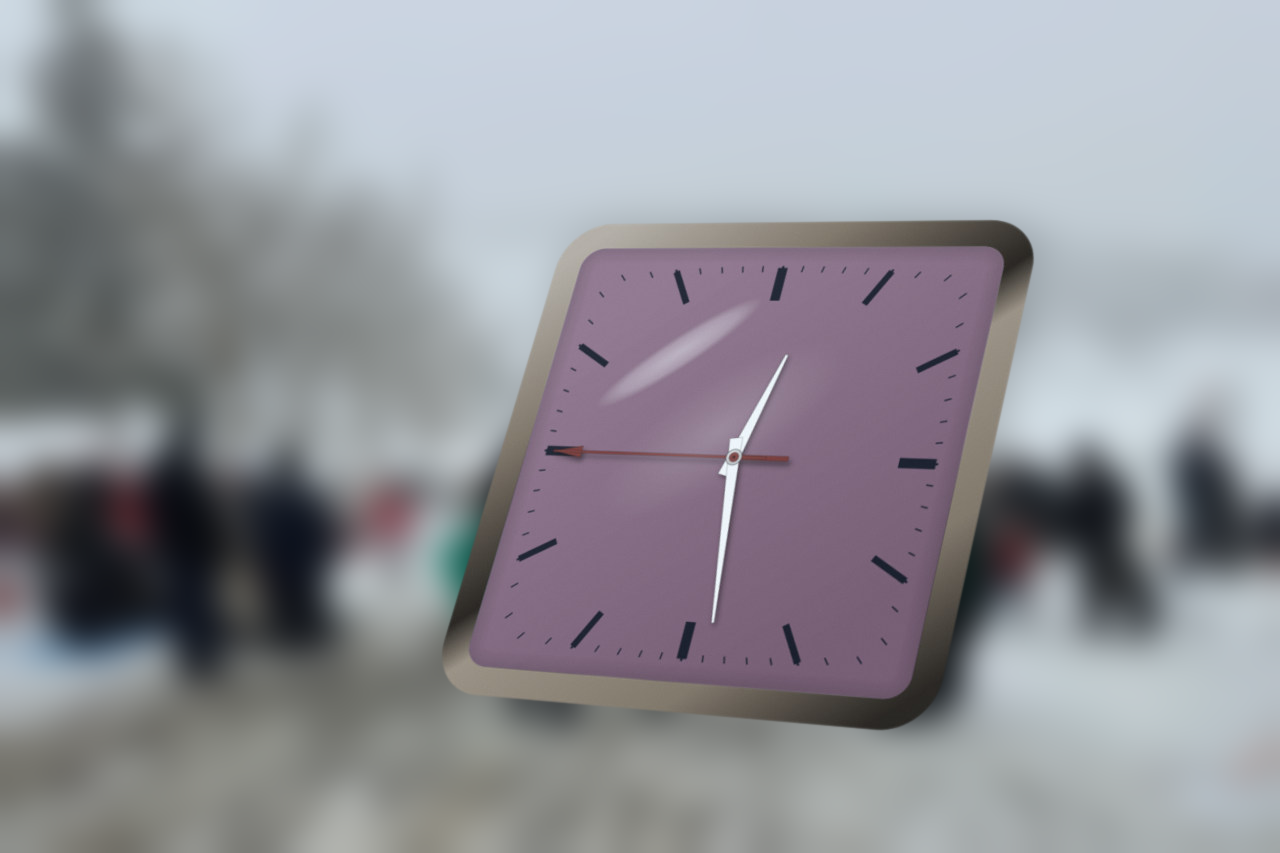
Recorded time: **12:28:45**
